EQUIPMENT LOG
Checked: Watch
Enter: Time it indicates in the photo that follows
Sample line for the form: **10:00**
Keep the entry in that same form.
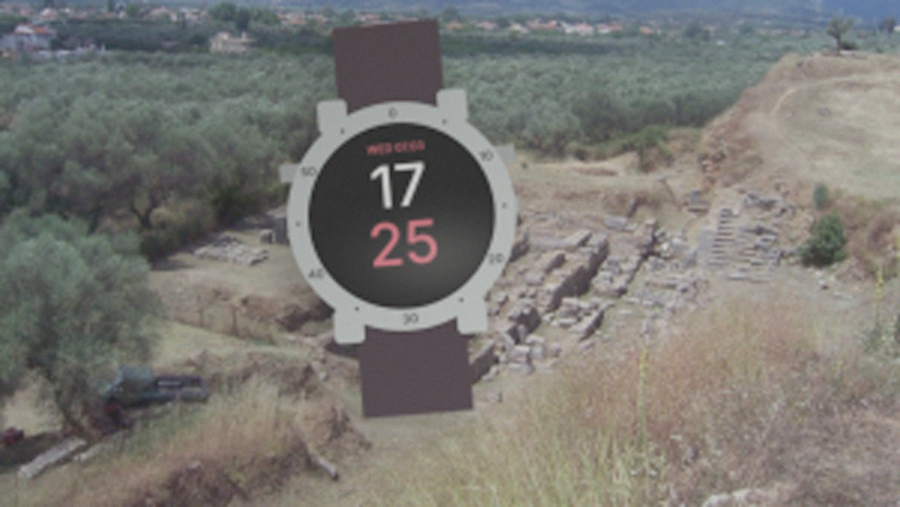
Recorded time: **17:25**
